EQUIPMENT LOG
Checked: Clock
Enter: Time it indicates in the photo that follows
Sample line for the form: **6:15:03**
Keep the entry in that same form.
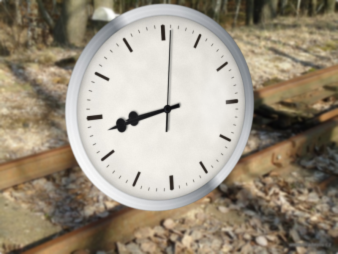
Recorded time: **8:43:01**
